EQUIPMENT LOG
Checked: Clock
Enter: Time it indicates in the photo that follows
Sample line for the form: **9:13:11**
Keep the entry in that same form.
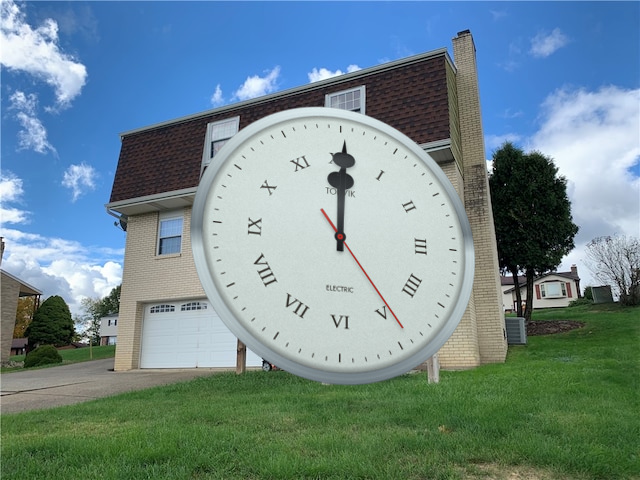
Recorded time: **12:00:24**
